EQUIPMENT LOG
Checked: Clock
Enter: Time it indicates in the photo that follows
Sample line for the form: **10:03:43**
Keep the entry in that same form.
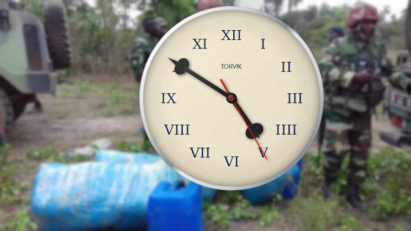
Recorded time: **4:50:25**
